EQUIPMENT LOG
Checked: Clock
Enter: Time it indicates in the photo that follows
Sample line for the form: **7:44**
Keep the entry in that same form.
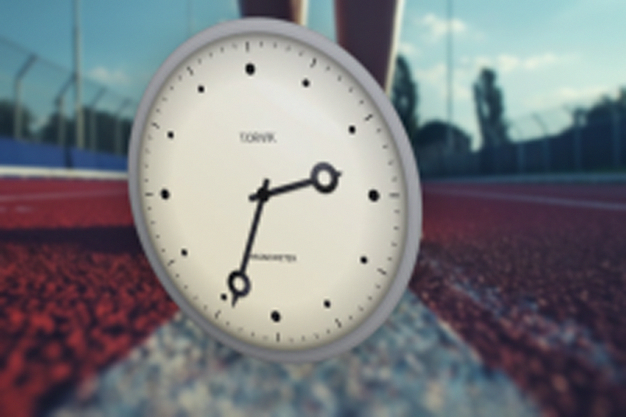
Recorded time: **2:34**
